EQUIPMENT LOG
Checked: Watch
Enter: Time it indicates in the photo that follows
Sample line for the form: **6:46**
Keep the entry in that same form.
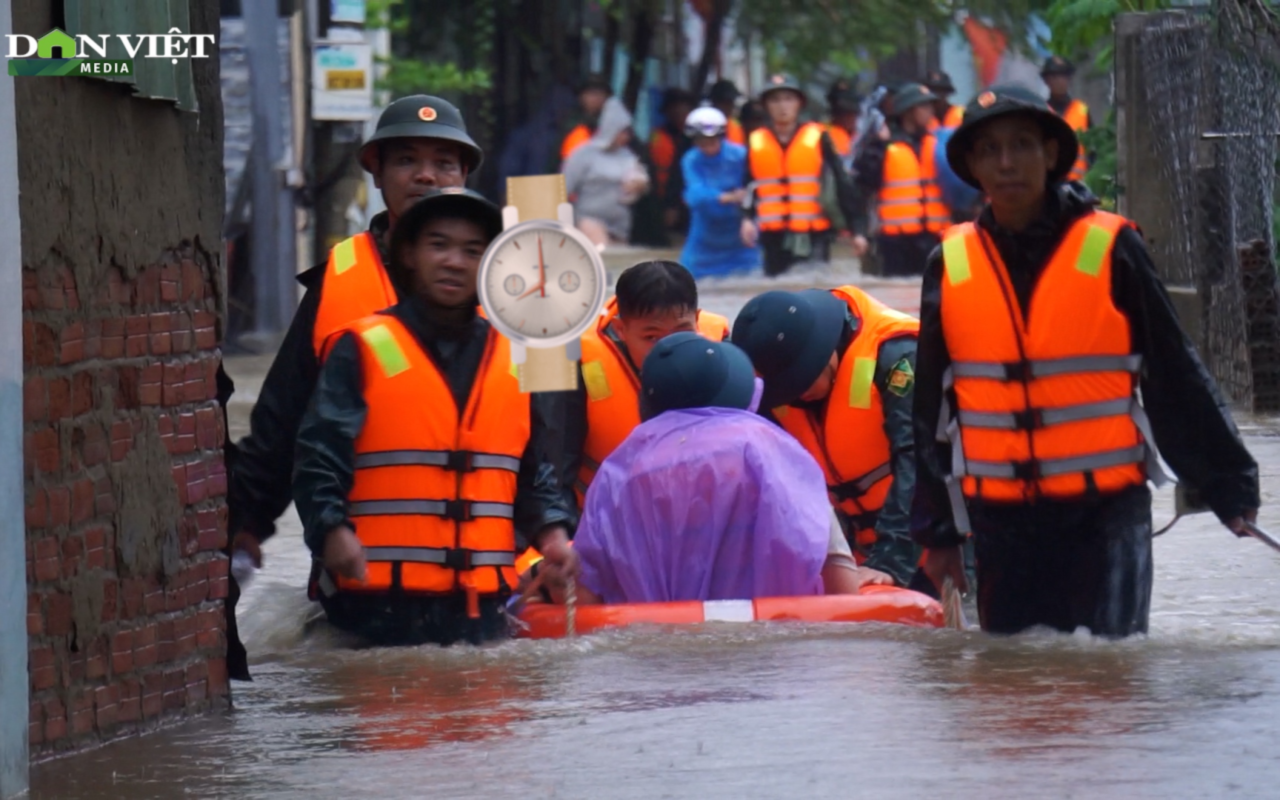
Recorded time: **8:00**
